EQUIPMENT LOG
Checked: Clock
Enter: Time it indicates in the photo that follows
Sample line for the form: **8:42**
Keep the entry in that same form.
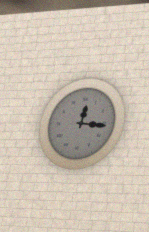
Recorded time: **12:16**
